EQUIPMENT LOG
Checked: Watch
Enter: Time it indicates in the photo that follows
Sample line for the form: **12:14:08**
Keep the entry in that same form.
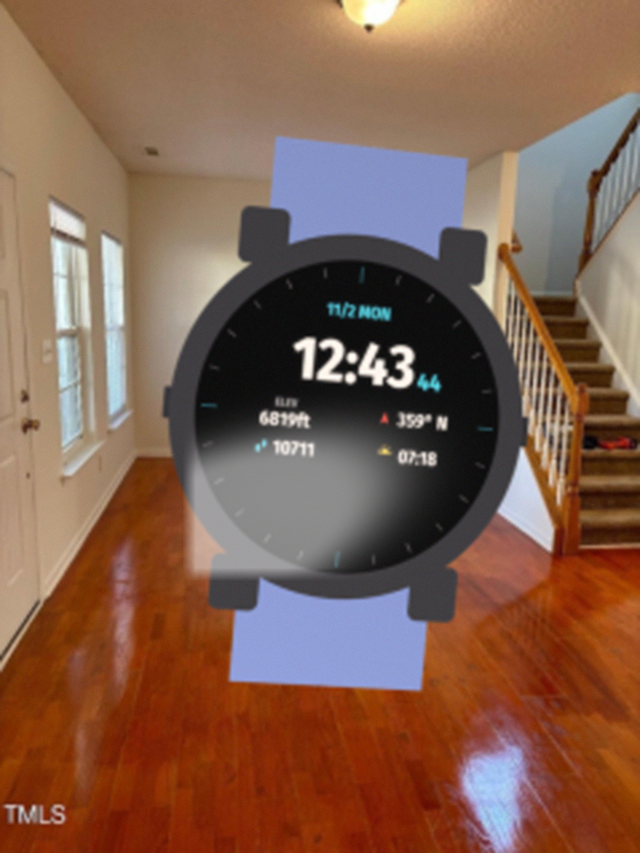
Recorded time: **12:43:44**
